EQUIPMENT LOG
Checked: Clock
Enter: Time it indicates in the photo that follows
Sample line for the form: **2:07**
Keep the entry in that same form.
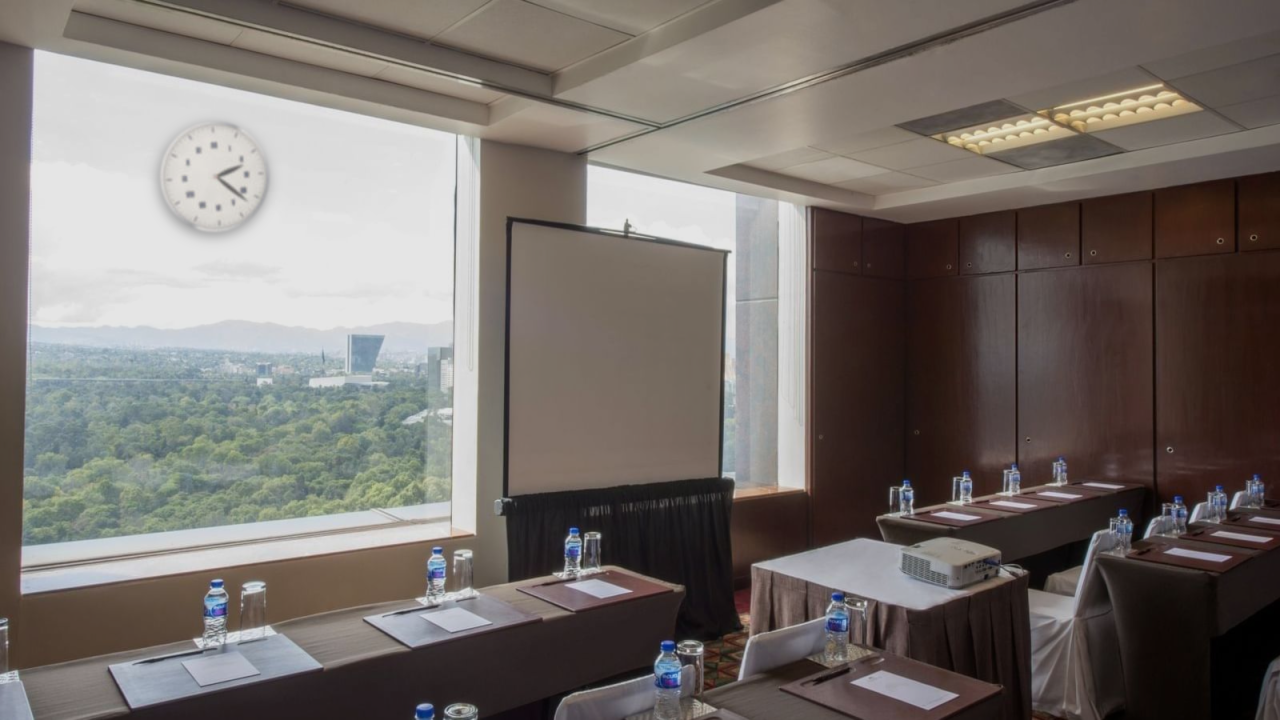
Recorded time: **2:22**
